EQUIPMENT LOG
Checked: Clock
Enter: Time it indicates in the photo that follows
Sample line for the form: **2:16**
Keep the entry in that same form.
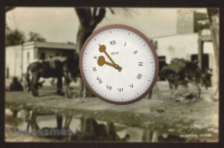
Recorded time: **9:55**
